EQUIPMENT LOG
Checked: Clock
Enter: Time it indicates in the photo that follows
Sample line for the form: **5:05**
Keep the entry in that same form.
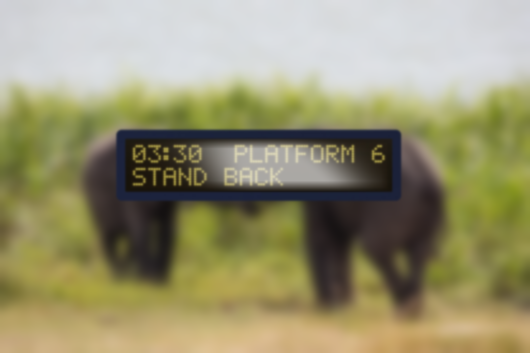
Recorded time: **3:30**
